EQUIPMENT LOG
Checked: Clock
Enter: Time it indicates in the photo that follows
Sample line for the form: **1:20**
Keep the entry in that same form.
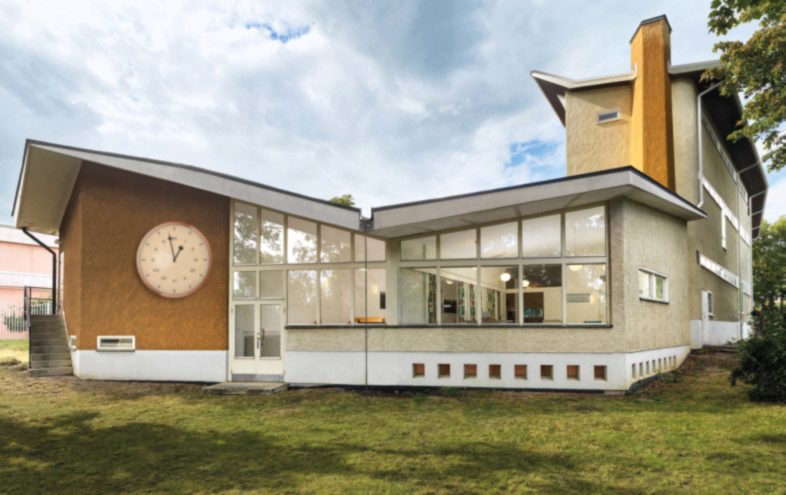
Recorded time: **12:58**
